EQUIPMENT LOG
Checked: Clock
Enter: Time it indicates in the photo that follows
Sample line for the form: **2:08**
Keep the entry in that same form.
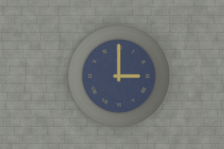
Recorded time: **3:00**
